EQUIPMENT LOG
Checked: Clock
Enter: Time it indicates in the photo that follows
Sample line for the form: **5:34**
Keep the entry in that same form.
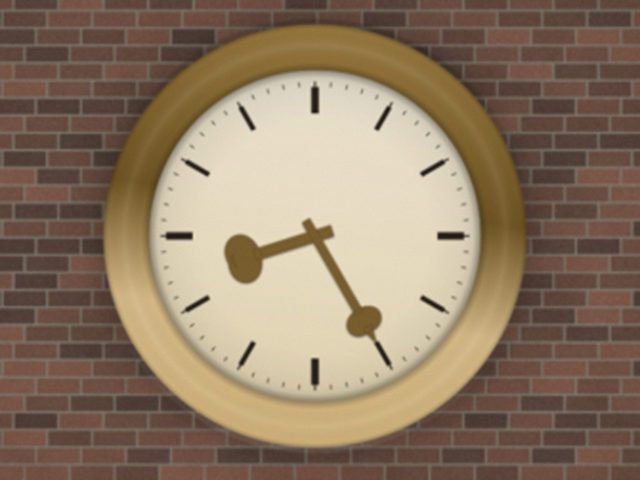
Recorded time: **8:25**
